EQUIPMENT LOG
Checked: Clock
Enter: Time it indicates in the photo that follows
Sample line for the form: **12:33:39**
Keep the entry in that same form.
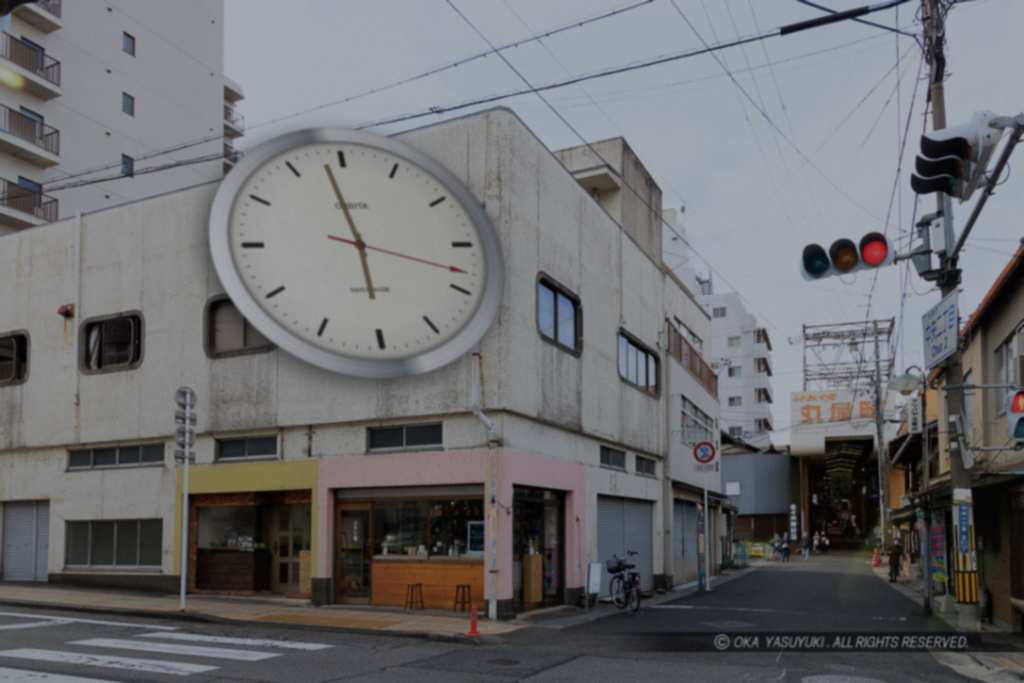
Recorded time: **5:58:18**
